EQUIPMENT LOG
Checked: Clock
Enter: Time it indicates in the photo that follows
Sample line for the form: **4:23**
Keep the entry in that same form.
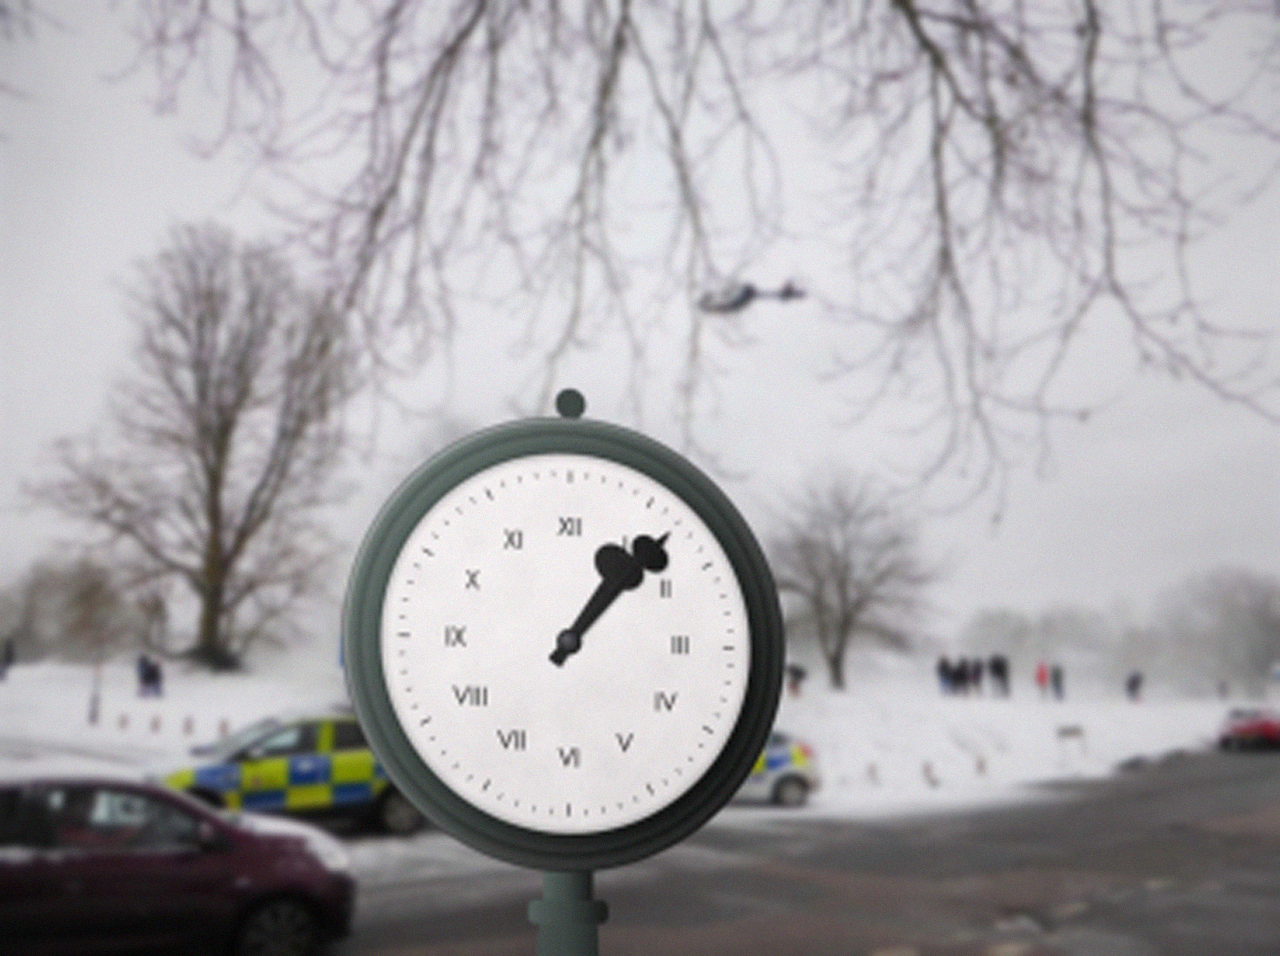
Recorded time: **1:07**
